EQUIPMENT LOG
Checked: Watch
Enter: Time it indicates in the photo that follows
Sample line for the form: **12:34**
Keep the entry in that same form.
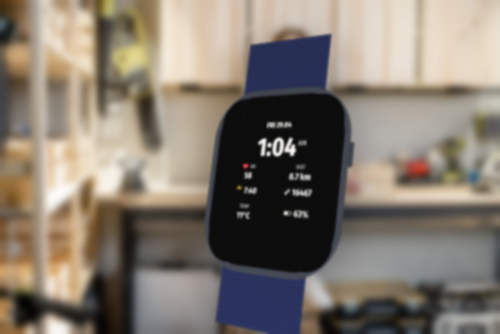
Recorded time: **1:04**
